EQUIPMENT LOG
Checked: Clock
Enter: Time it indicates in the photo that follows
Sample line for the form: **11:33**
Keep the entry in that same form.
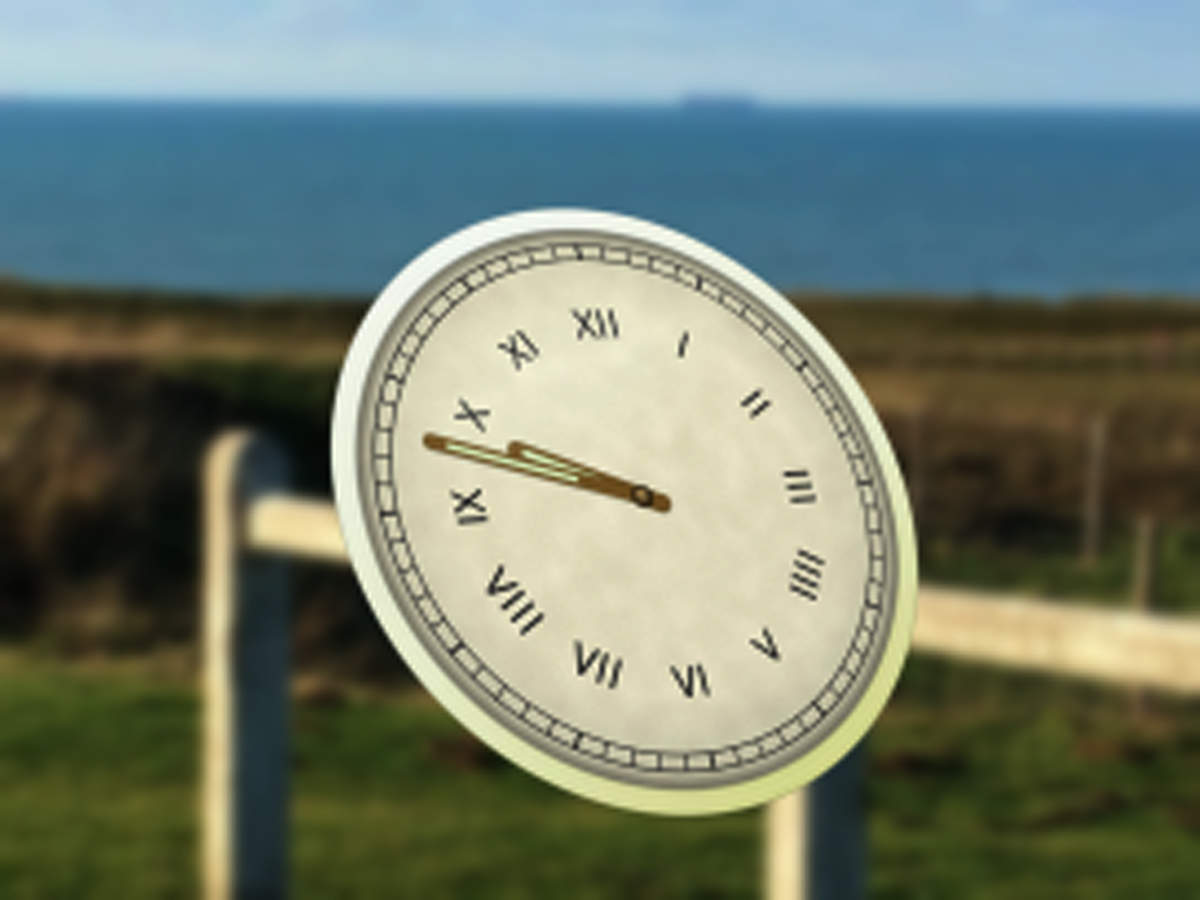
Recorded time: **9:48**
